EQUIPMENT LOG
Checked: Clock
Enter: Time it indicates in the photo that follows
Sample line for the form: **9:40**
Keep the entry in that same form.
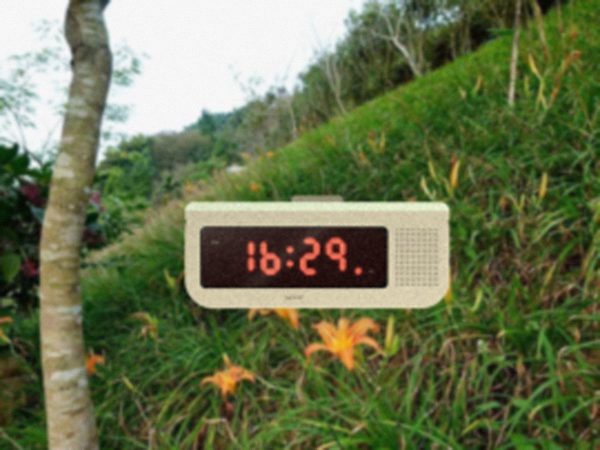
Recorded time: **16:29**
